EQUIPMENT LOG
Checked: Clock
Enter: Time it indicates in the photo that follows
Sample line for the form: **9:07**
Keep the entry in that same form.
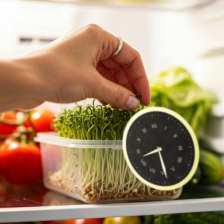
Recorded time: **8:29**
